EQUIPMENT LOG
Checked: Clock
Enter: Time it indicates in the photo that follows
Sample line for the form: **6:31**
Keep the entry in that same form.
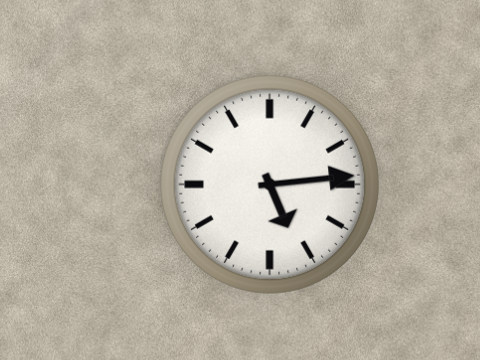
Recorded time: **5:14**
